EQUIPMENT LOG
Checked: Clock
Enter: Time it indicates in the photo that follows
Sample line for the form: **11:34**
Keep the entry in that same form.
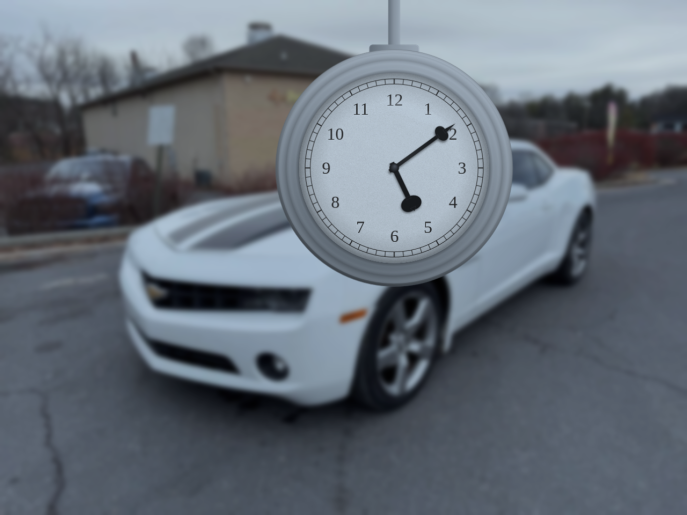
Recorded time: **5:09**
